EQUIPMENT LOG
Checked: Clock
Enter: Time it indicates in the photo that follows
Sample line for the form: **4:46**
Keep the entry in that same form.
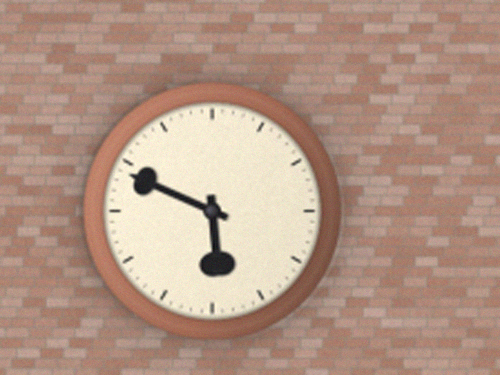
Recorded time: **5:49**
